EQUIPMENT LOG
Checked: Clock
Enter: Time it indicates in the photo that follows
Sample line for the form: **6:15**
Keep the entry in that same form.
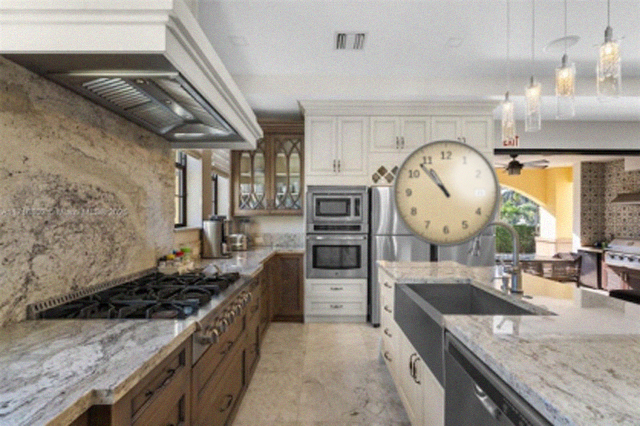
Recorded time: **10:53**
